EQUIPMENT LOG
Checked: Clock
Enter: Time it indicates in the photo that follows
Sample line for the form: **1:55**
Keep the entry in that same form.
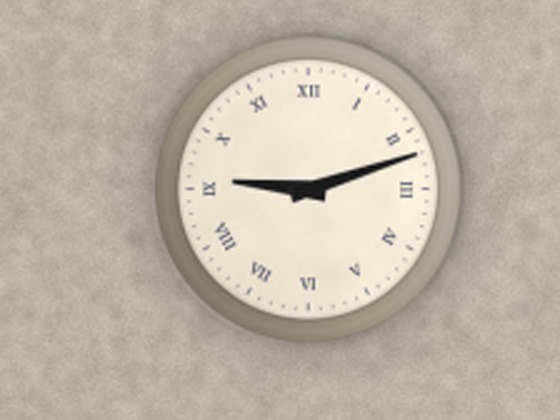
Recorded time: **9:12**
